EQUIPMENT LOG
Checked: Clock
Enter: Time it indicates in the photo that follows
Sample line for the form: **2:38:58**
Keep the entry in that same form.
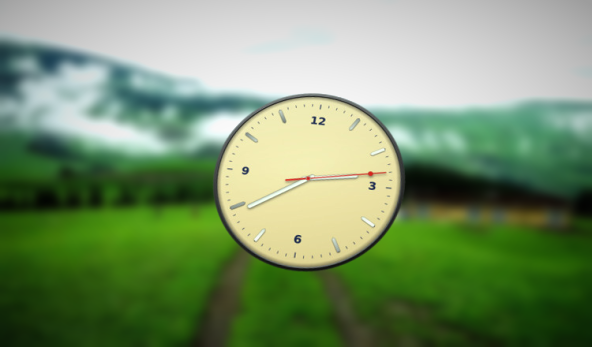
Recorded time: **2:39:13**
